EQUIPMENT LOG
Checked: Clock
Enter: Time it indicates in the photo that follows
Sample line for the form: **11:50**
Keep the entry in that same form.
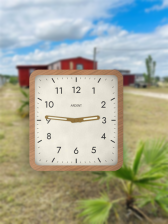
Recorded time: **2:46**
